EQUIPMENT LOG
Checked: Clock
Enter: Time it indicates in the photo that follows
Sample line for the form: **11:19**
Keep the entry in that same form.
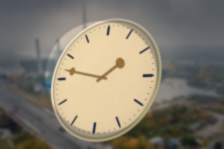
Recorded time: **1:47**
